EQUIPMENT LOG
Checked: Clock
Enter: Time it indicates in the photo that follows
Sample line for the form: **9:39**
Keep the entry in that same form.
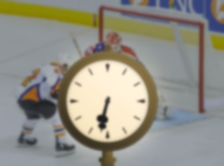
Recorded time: **6:32**
